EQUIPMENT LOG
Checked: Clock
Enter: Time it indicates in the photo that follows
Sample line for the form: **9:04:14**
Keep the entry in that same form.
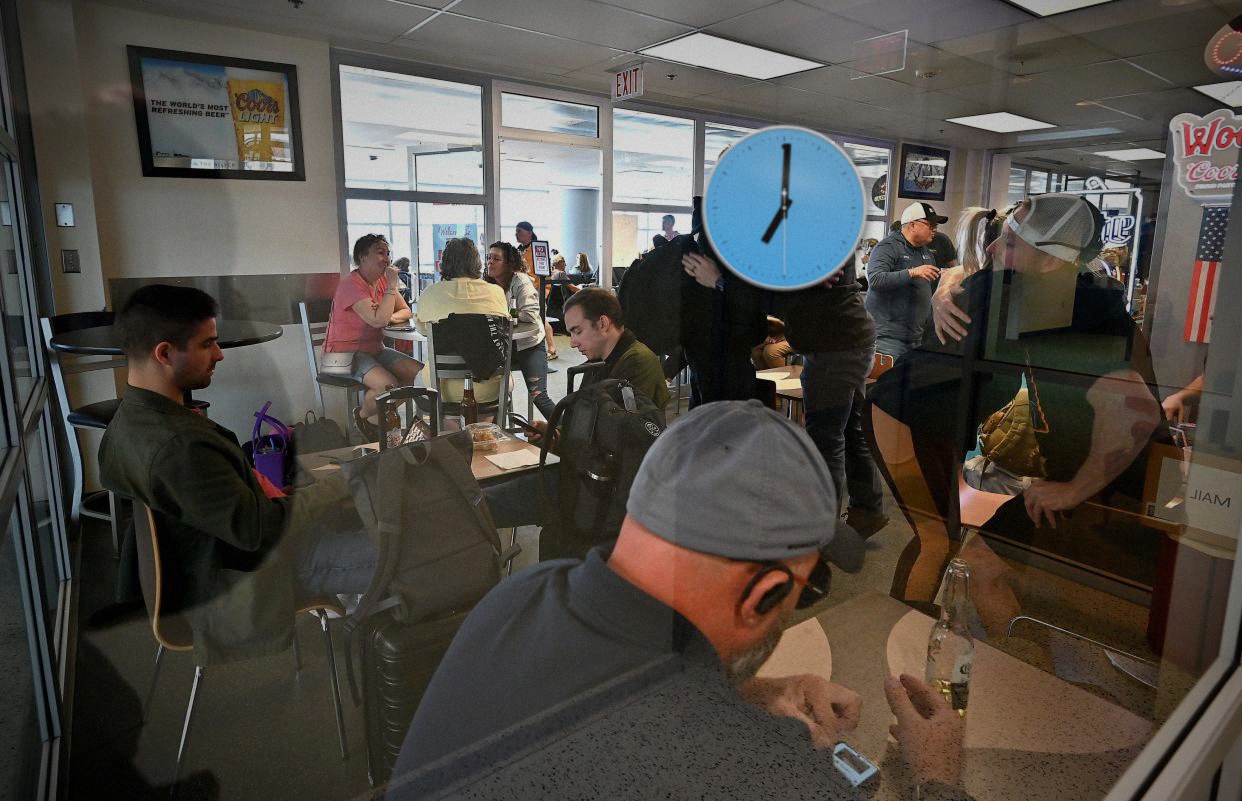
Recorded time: **7:00:30**
